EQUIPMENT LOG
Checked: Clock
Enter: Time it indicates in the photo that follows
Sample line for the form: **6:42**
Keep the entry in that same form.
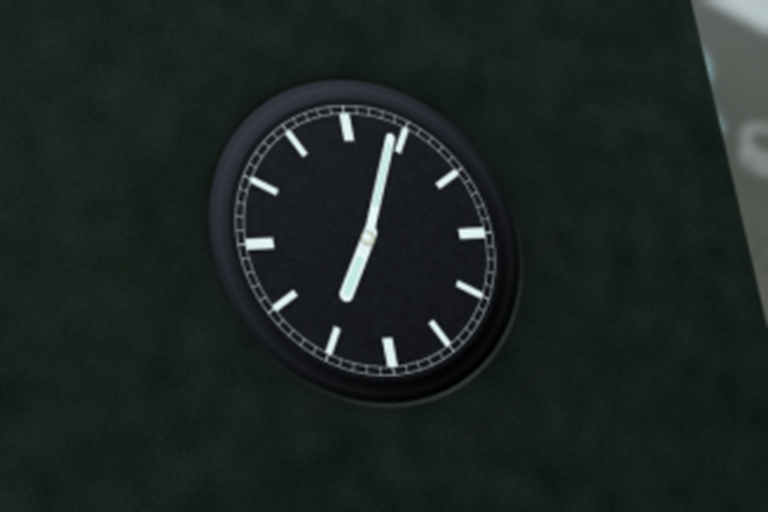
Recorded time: **7:04**
